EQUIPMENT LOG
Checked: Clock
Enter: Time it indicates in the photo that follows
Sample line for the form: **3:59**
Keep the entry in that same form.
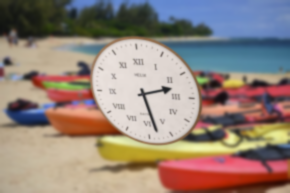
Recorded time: **2:28**
